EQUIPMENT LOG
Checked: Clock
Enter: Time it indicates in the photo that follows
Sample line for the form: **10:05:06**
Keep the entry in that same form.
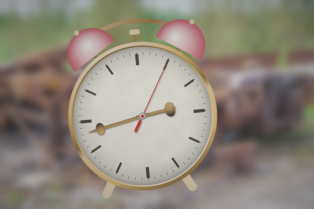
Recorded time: **2:43:05**
